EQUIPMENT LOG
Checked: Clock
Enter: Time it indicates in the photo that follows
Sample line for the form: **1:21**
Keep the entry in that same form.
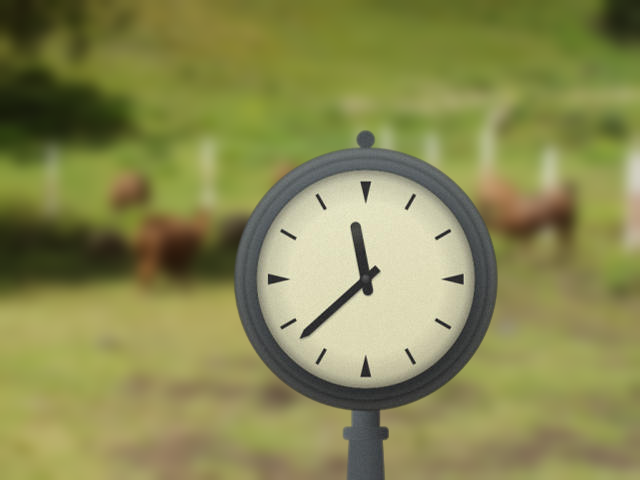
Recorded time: **11:38**
